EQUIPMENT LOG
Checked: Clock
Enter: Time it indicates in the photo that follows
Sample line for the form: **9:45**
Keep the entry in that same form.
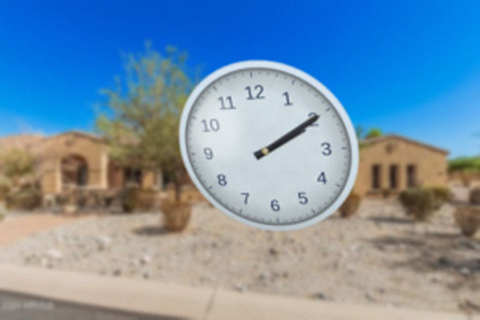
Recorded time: **2:10**
